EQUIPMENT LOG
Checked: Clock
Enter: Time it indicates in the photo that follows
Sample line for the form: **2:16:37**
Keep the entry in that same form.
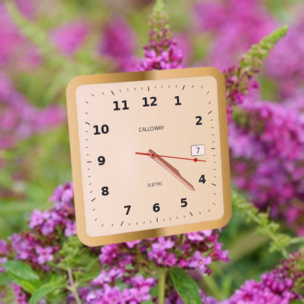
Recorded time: **4:22:17**
